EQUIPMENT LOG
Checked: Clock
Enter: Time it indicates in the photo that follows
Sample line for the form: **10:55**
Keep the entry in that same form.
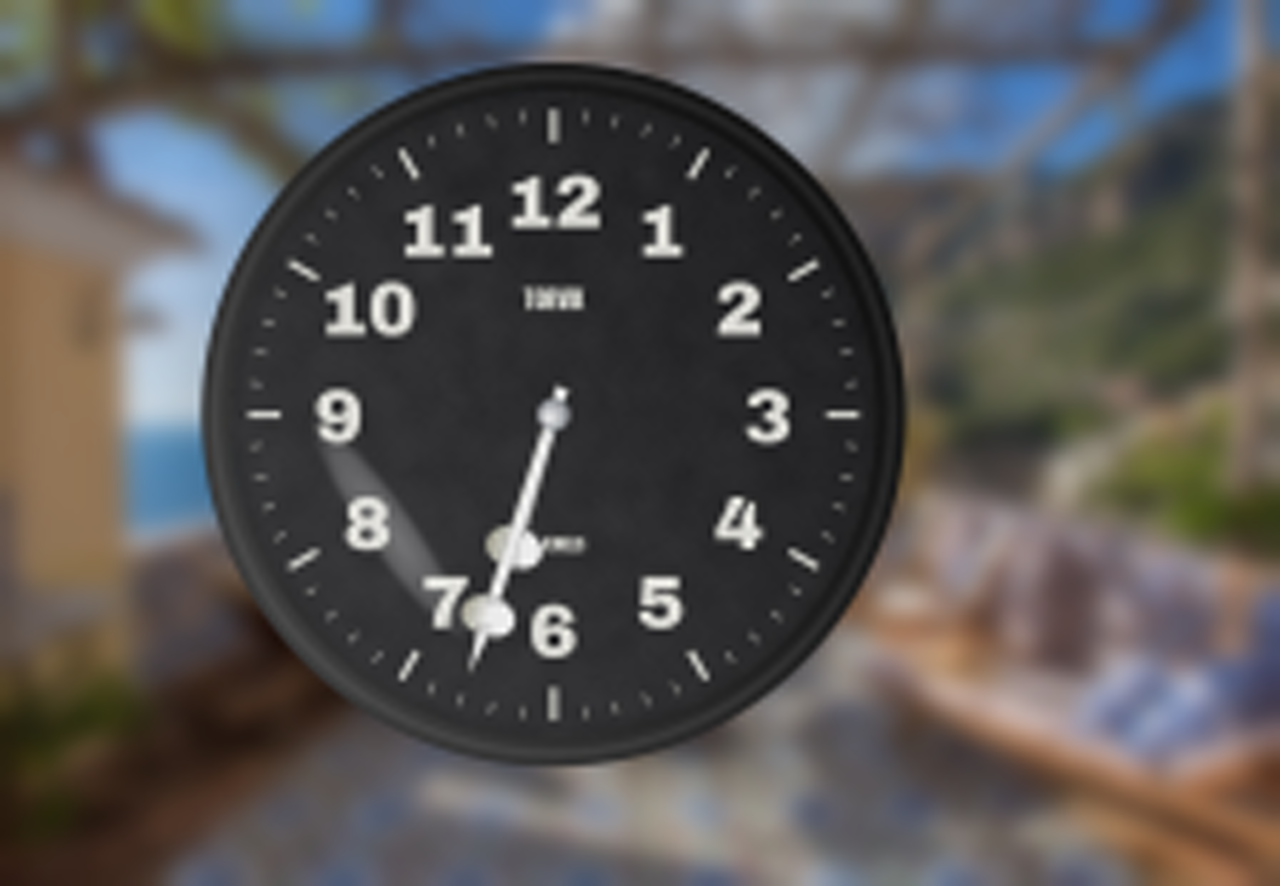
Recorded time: **6:33**
